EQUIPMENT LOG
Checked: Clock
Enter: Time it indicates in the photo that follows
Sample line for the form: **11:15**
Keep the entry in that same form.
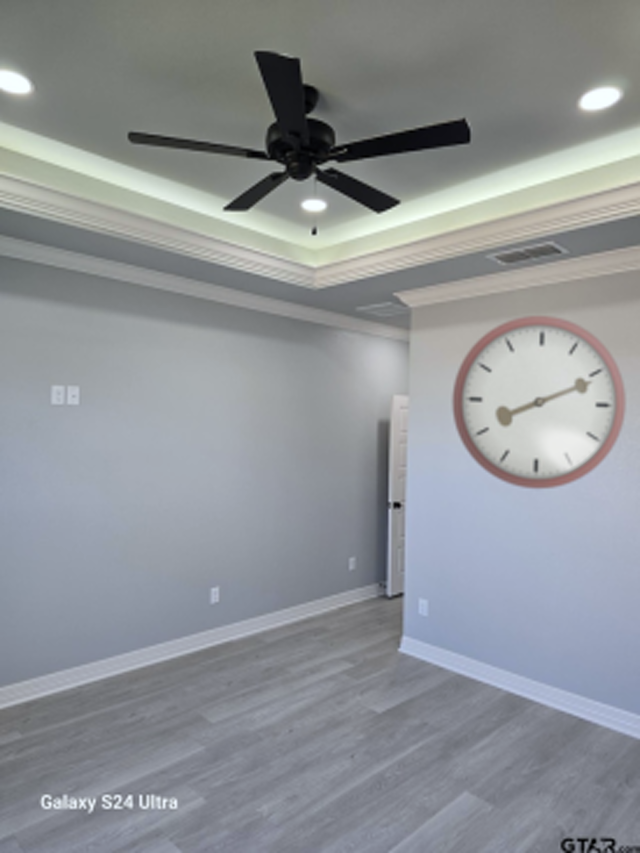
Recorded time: **8:11**
